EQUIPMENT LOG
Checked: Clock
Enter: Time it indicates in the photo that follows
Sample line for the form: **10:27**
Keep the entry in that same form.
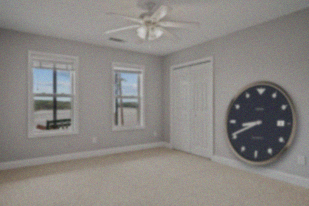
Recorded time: **8:41**
